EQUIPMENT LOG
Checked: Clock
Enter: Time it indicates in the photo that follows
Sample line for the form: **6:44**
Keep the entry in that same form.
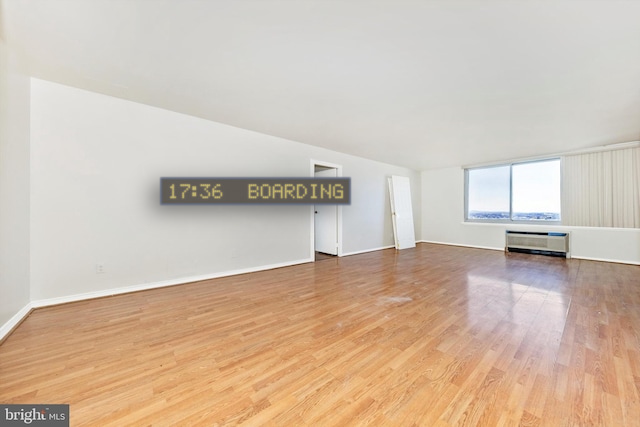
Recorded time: **17:36**
